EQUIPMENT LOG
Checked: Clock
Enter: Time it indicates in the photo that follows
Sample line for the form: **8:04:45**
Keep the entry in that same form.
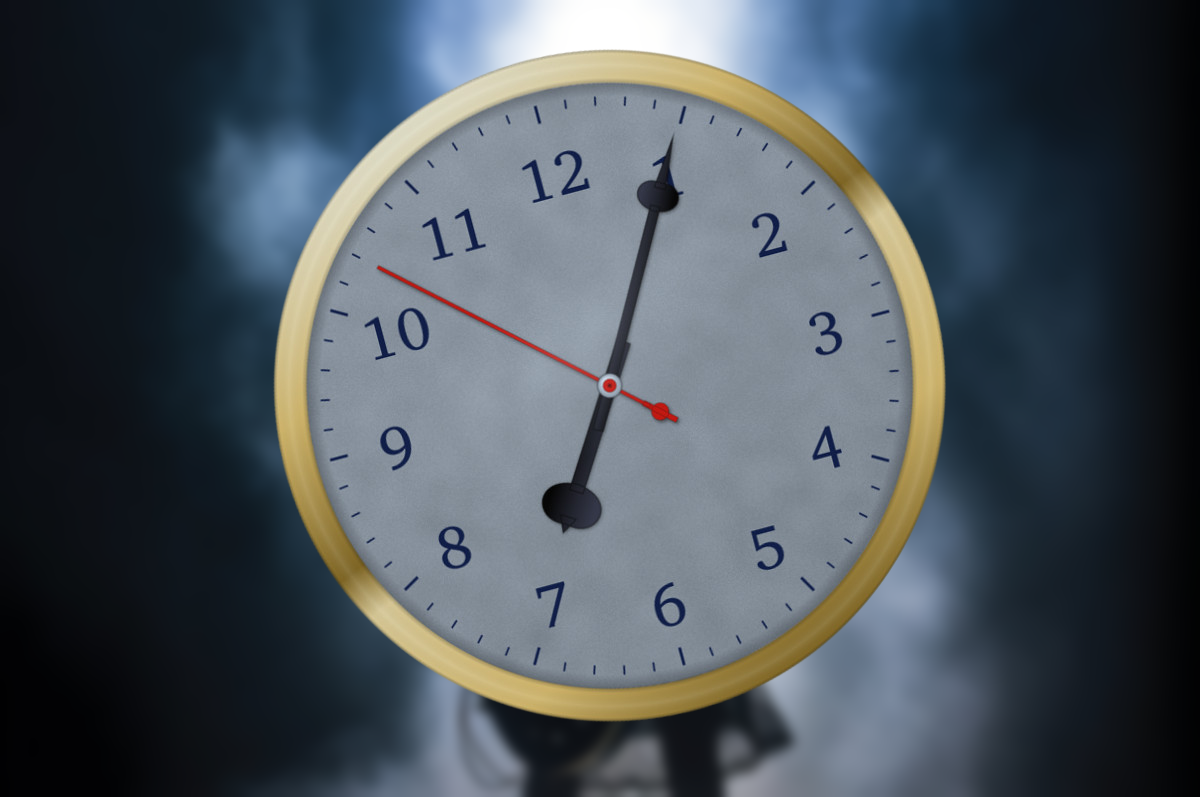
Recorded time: **7:04:52**
